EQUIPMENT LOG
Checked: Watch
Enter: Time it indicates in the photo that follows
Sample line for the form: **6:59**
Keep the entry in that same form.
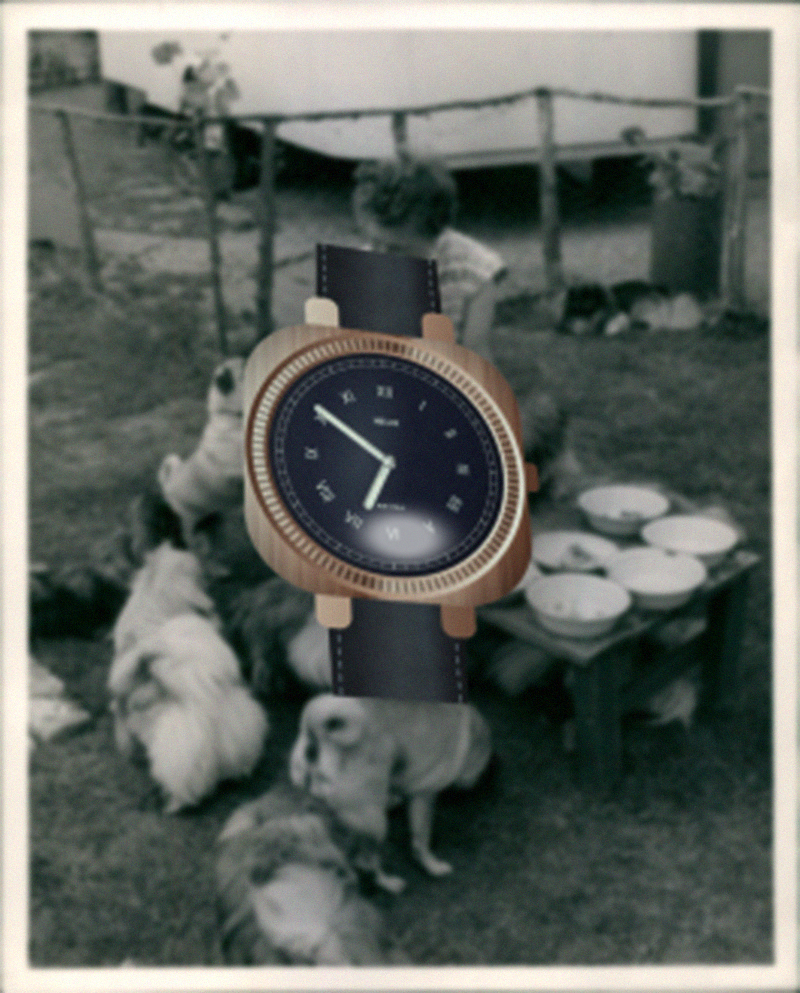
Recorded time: **6:51**
